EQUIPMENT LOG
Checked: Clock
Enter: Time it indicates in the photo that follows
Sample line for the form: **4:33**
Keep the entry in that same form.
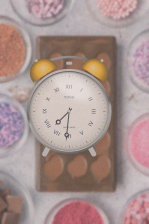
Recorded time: **7:31**
